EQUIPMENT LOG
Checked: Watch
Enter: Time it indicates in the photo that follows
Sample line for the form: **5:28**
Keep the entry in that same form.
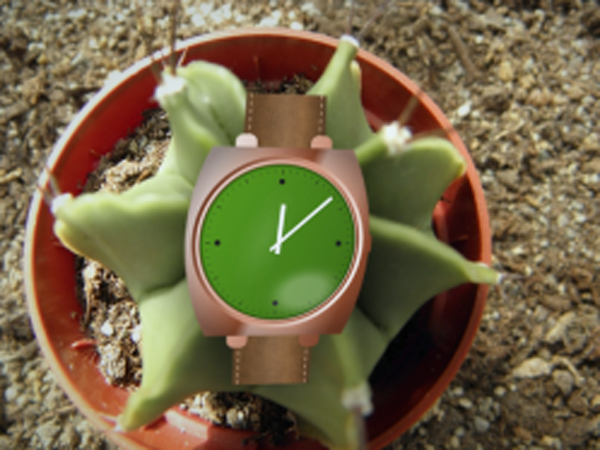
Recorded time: **12:08**
